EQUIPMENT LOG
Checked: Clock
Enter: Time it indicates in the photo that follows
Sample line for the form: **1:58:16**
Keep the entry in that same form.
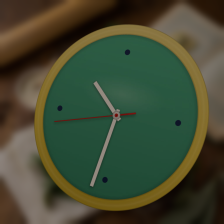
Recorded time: **10:31:43**
